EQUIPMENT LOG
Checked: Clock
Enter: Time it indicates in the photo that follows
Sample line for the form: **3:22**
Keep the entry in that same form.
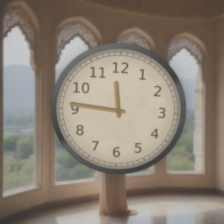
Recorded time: **11:46**
